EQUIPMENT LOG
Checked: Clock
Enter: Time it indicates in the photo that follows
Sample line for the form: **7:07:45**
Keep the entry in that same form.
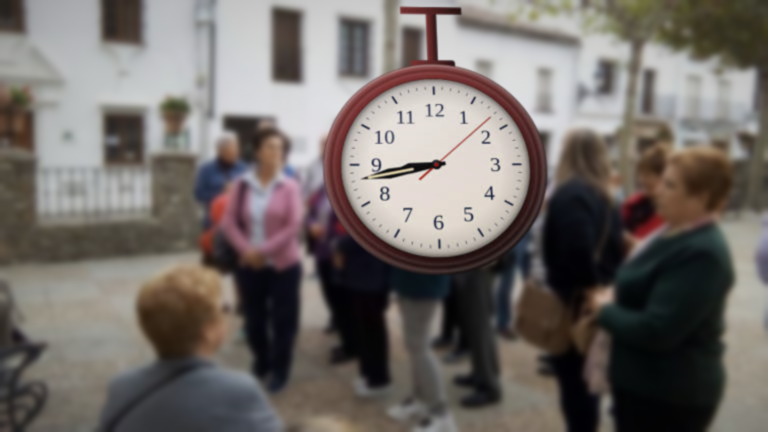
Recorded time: **8:43:08**
